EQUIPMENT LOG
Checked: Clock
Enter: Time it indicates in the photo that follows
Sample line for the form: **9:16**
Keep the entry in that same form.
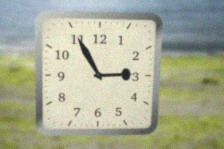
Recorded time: **2:55**
